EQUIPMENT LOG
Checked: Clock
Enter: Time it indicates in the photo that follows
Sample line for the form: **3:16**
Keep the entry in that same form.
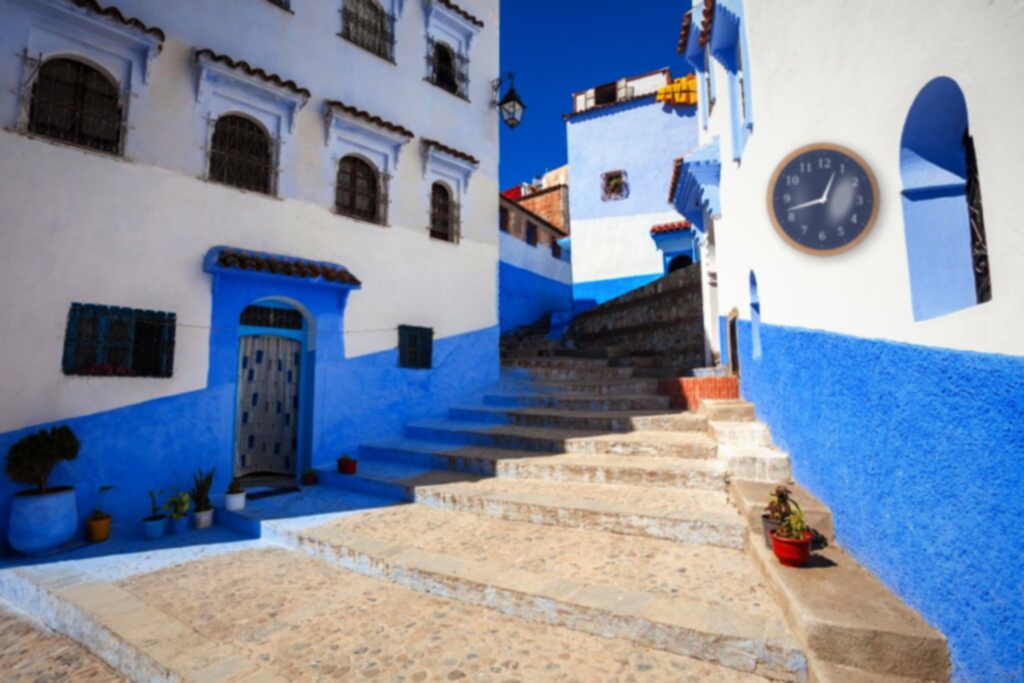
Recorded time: **12:42**
